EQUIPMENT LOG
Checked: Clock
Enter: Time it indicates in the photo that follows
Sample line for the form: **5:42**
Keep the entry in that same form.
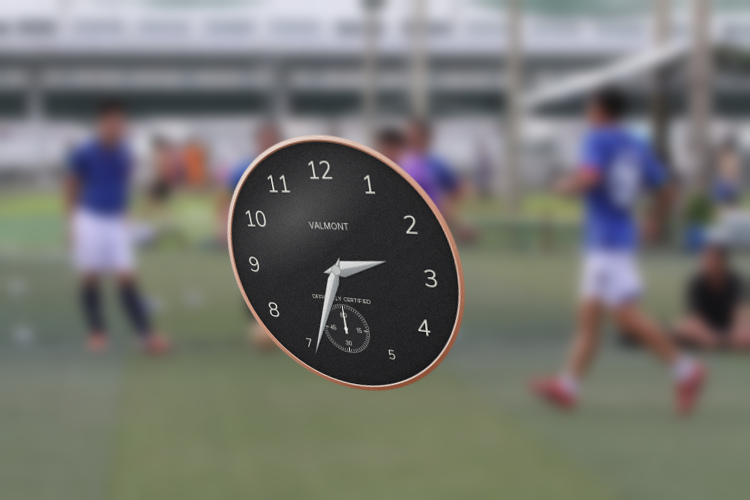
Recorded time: **2:34**
